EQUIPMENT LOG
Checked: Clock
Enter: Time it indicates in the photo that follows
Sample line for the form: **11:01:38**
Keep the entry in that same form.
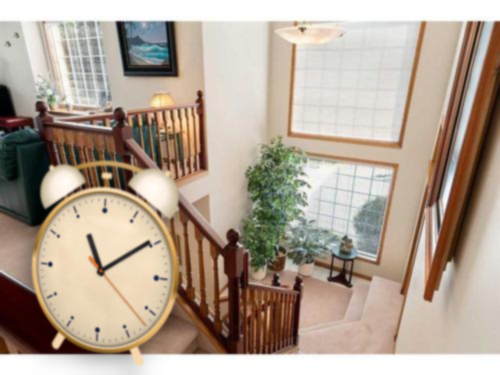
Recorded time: **11:09:22**
